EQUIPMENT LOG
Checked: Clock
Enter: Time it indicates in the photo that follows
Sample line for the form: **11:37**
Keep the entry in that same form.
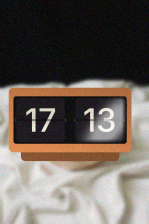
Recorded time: **17:13**
